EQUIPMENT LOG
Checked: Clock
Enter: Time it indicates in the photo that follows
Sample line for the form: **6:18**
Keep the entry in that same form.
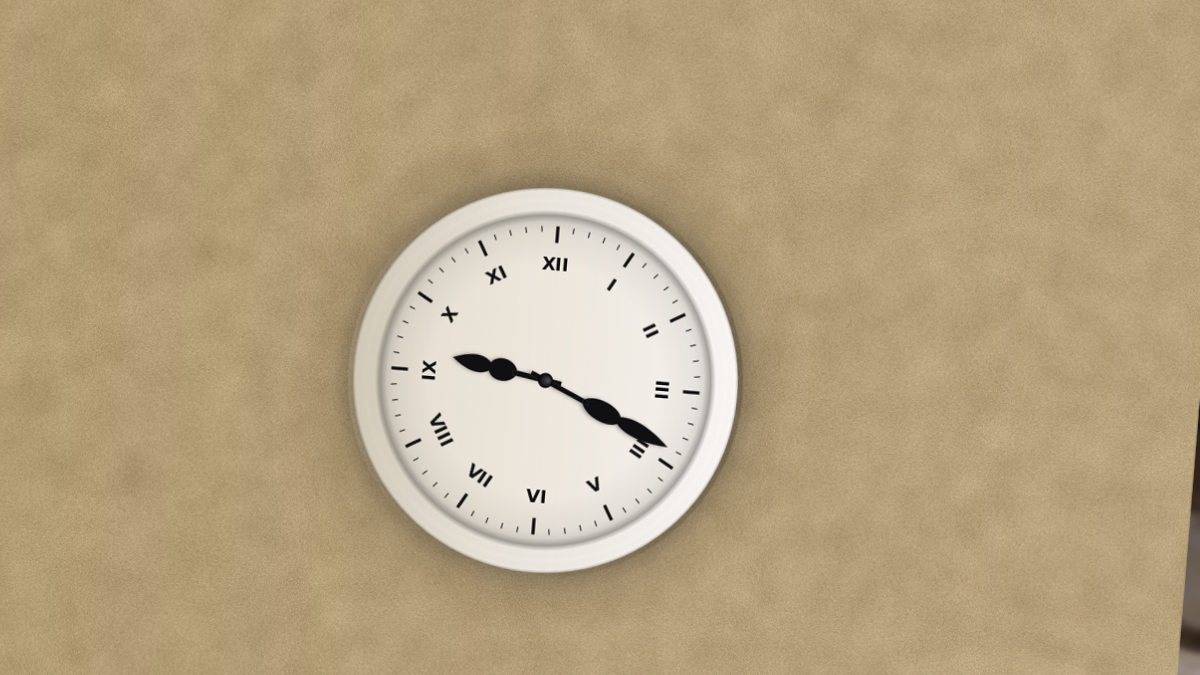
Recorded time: **9:19**
